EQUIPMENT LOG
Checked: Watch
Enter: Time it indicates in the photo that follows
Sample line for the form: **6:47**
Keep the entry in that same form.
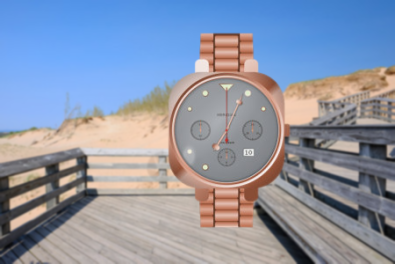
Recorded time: **7:04**
